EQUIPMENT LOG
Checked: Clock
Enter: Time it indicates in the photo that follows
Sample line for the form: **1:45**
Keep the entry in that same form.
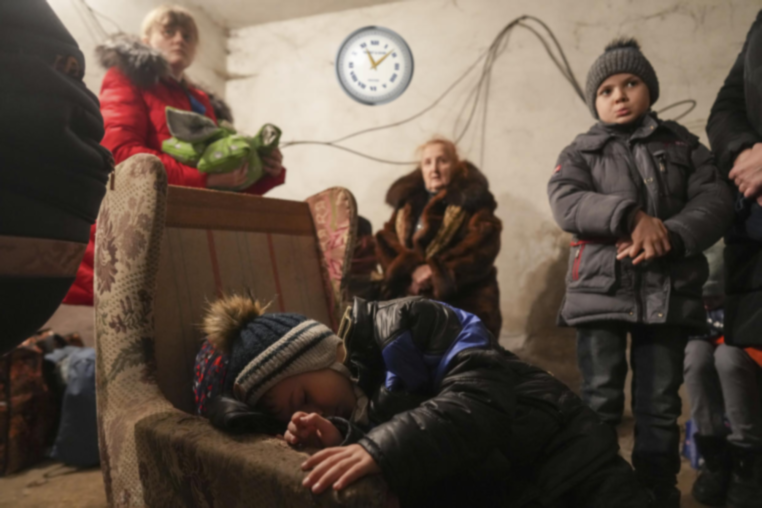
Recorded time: **11:08**
